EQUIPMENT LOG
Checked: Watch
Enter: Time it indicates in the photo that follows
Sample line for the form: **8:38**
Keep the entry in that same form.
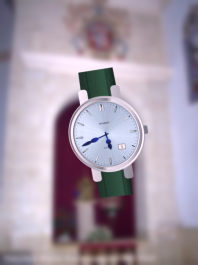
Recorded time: **5:42**
